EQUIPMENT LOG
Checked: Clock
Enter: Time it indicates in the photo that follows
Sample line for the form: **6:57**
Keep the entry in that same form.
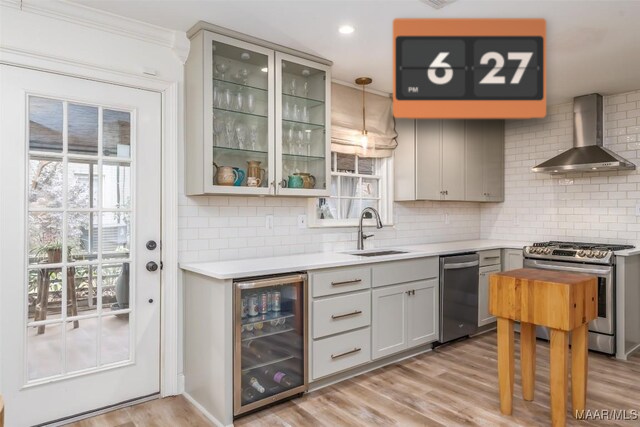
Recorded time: **6:27**
